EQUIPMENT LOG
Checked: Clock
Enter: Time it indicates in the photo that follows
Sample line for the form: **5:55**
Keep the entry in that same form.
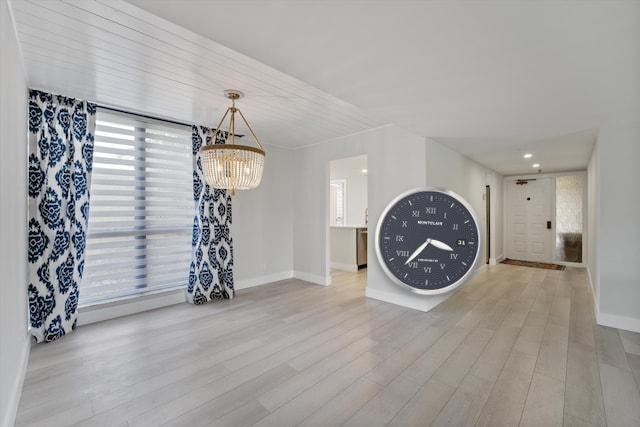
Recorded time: **3:37**
